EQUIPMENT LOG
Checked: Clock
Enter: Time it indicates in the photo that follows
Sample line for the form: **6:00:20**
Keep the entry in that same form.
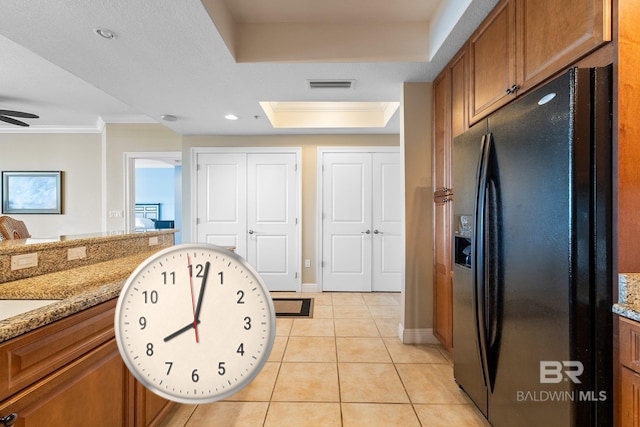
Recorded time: **8:01:59**
